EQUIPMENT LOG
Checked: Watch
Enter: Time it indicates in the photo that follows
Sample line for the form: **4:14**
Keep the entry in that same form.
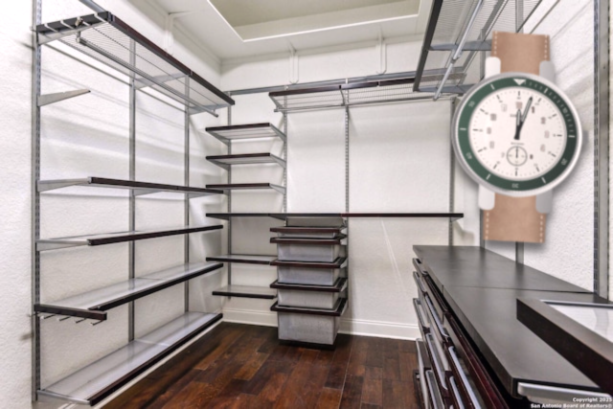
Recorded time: **12:03**
